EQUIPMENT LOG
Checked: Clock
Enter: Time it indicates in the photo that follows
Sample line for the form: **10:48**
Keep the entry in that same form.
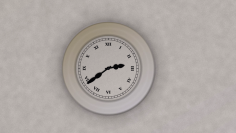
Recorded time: **2:39**
